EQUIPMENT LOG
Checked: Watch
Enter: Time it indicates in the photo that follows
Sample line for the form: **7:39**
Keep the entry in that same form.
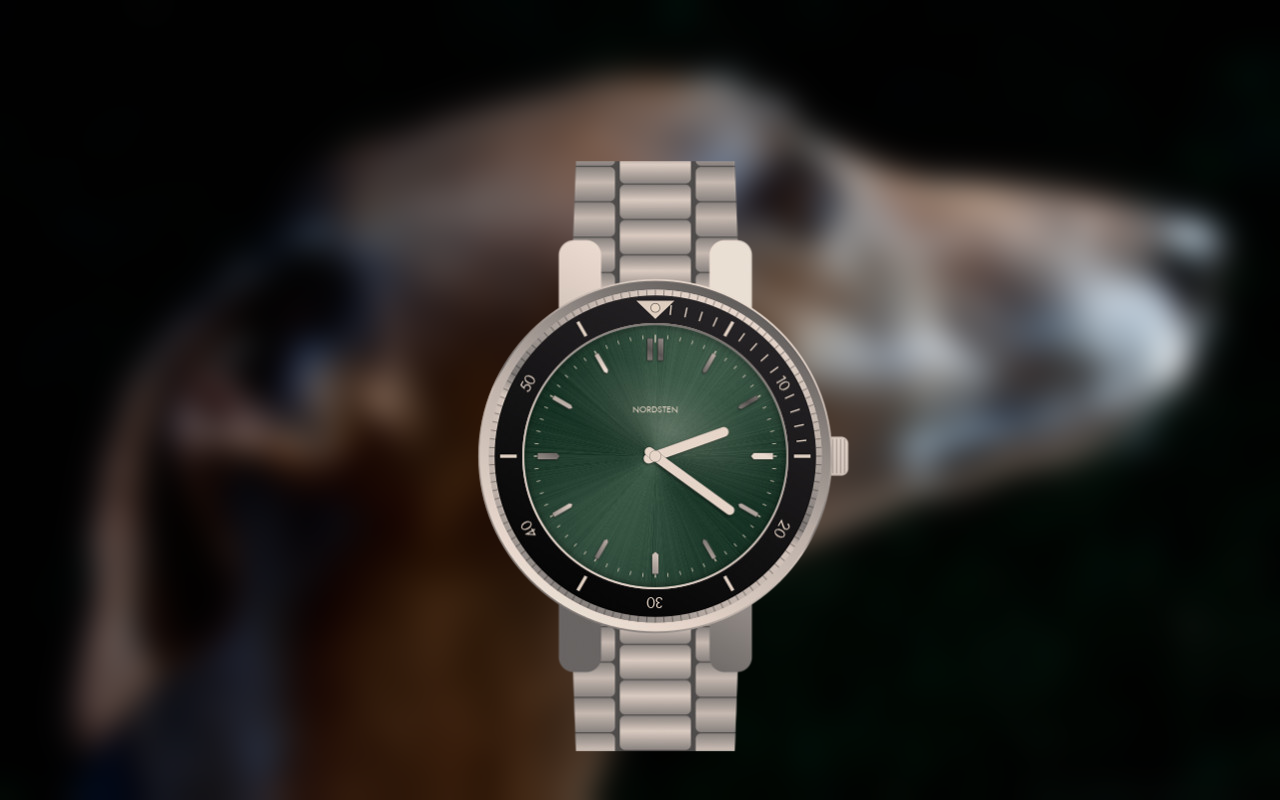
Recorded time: **2:21**
